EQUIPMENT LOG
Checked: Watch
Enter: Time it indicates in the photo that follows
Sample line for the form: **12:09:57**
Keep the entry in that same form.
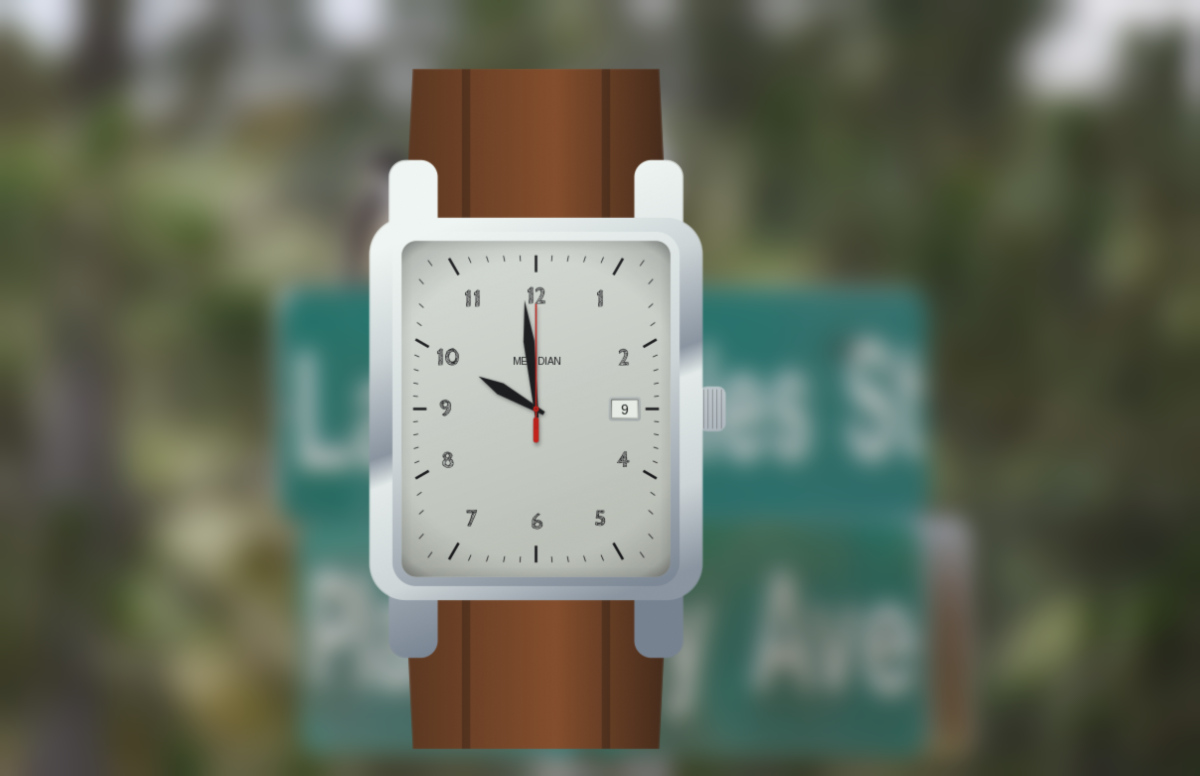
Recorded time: **9:59:00**
